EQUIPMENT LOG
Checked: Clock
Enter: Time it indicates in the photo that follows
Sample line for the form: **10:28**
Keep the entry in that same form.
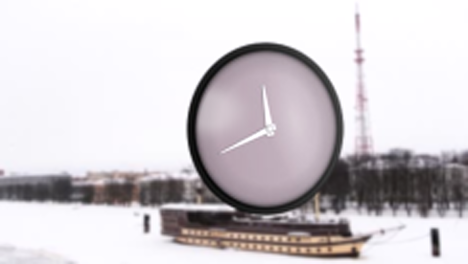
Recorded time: **11:41**
